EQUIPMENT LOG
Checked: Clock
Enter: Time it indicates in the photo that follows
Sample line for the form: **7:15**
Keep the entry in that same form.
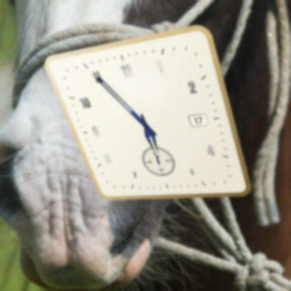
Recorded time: **5:55**
